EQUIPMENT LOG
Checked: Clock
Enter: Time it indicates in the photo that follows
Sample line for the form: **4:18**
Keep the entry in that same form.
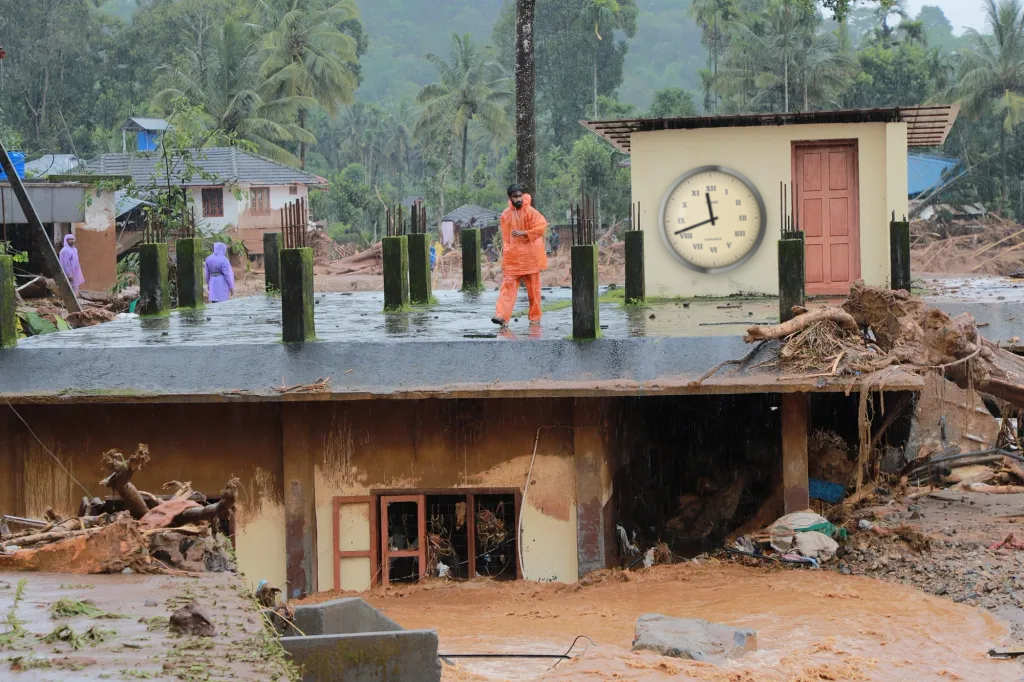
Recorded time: **11:42**
